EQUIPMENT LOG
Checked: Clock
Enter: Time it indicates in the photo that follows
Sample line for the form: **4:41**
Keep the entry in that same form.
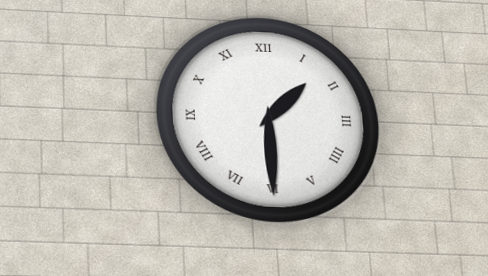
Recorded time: **1:30**
